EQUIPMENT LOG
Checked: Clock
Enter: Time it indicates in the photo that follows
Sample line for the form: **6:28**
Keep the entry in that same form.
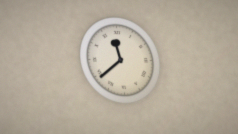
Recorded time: **11:39**
